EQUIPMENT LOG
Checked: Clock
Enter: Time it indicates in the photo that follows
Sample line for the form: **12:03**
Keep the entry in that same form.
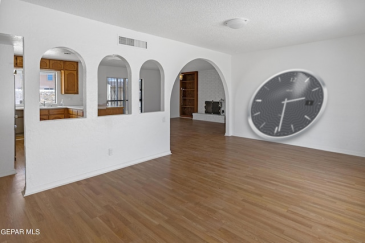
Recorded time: **2:29**
